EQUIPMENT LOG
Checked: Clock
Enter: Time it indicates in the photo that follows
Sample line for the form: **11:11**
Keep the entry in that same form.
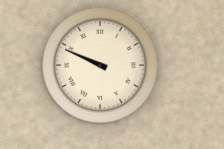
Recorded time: **9:49**
